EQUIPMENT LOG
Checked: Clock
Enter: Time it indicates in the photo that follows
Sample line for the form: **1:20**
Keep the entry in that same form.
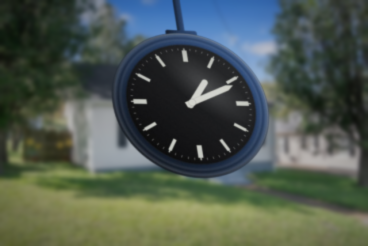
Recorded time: **1:11**
